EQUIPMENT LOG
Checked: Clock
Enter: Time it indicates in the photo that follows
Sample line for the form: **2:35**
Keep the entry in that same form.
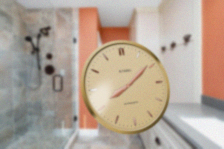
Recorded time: **8:09**
